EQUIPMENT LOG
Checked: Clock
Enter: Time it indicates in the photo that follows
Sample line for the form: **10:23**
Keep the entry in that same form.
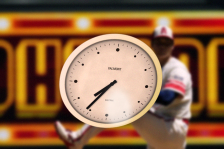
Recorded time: **7:36**
